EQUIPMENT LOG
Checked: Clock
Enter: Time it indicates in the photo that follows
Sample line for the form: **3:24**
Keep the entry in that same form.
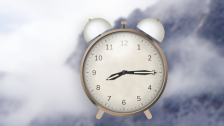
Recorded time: **8:15**
